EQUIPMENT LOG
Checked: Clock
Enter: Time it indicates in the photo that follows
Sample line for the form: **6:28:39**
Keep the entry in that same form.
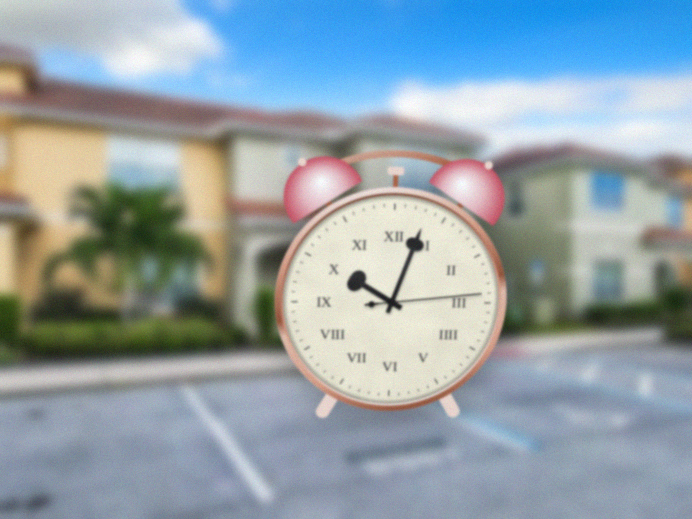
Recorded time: **10:03:14**
